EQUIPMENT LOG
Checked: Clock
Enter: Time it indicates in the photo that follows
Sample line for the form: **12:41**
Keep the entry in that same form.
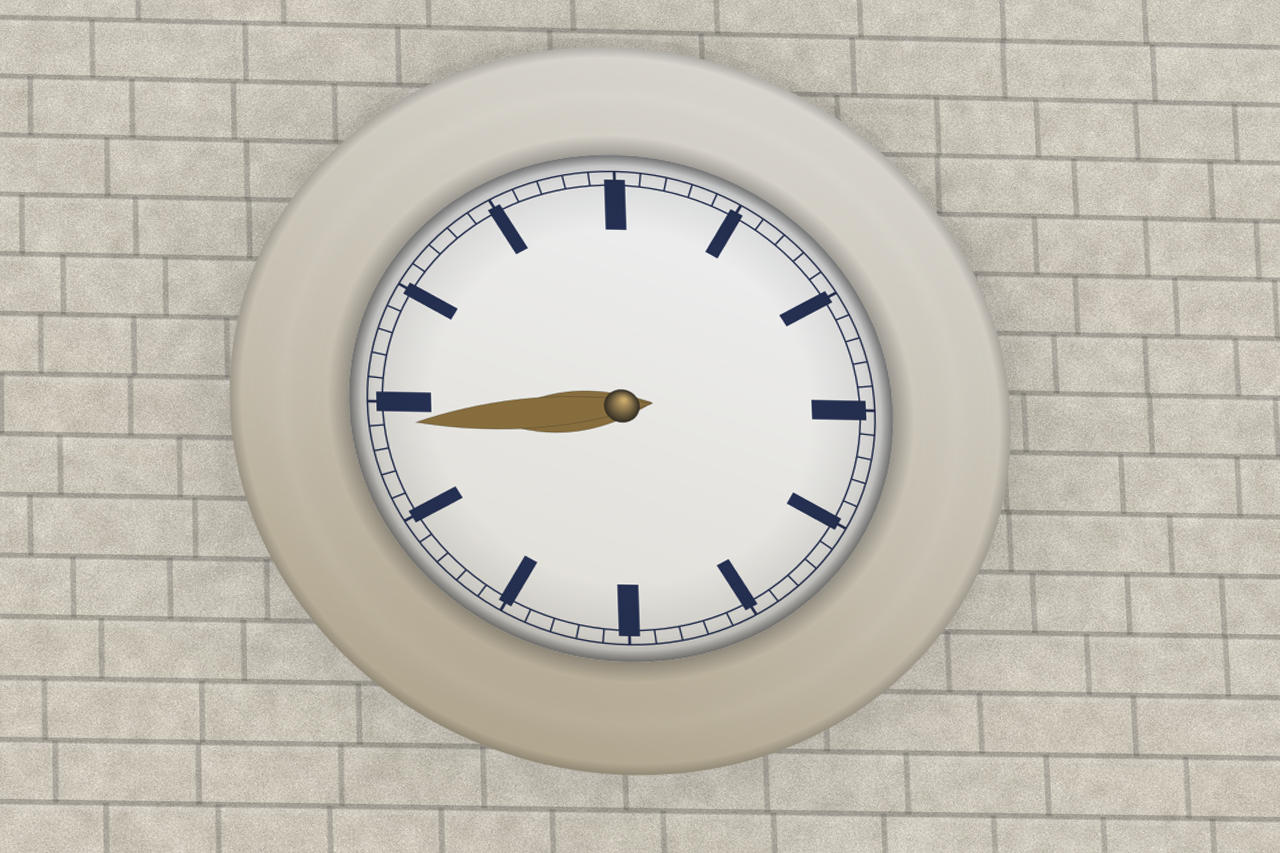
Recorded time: **8:44**
